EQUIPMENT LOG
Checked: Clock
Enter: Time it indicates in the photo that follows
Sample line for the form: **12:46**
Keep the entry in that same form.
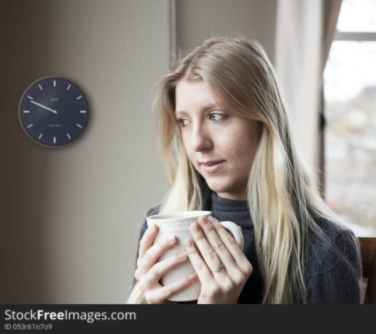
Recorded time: **9:49**
